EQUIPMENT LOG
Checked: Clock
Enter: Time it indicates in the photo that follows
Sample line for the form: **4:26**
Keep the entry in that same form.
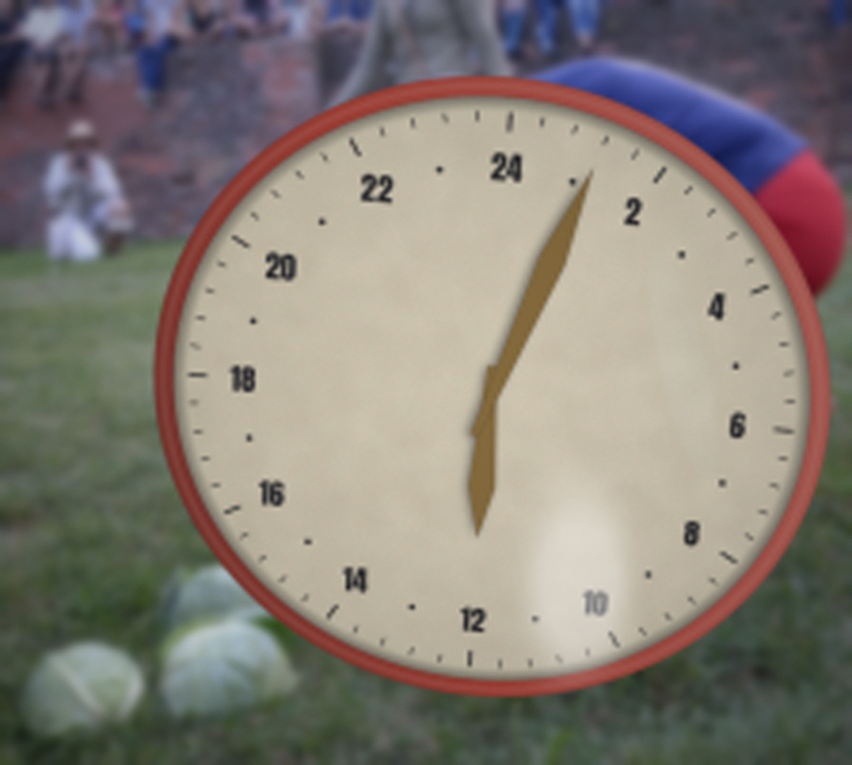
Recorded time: **12:03**
